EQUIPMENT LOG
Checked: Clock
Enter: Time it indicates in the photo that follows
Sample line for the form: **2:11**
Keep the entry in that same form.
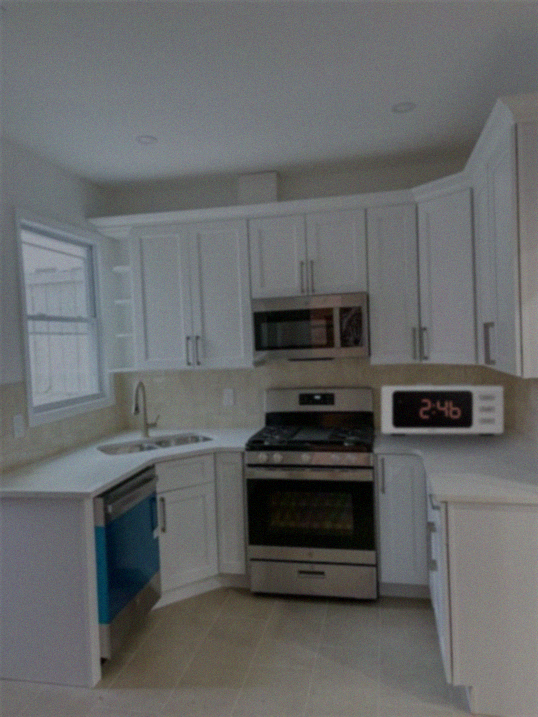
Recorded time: **2:46**
